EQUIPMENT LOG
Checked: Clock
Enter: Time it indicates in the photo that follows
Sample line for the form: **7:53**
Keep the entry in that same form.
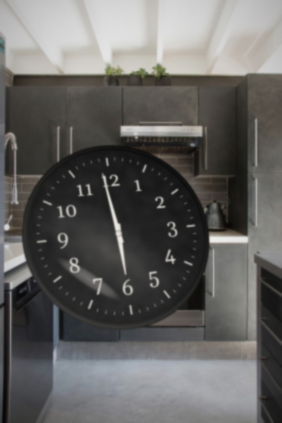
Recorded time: **5:59**
